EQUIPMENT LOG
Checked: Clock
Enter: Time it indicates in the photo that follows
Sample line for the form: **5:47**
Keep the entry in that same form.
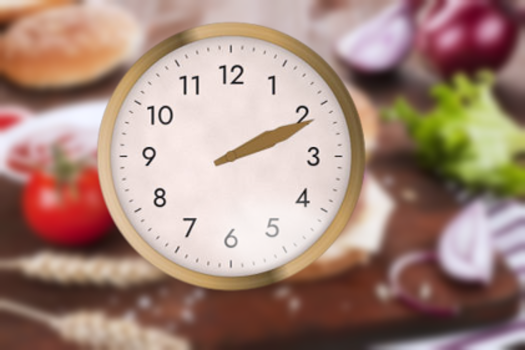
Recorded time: **2:11**
